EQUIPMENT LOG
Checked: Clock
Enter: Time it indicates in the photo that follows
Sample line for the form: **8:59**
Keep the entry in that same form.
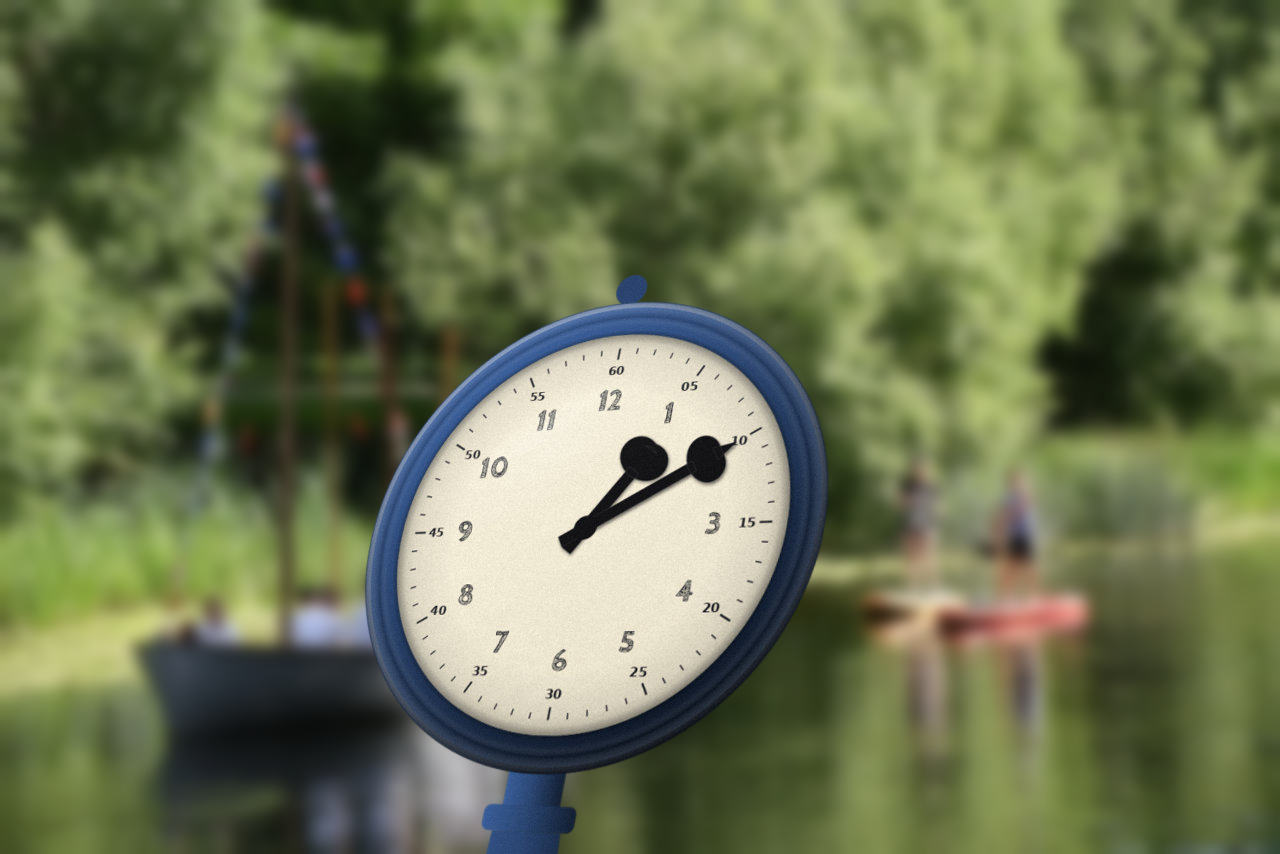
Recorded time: **1:10**
